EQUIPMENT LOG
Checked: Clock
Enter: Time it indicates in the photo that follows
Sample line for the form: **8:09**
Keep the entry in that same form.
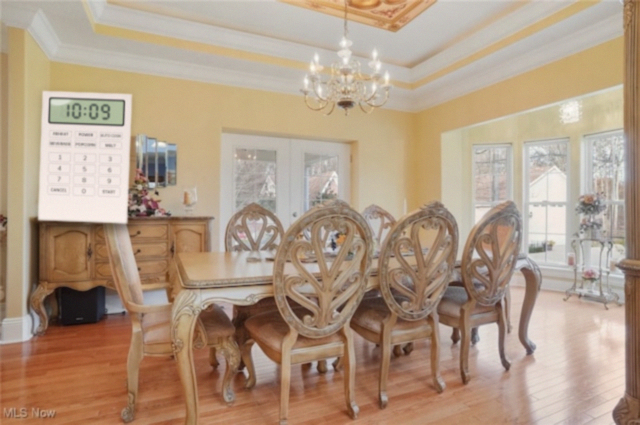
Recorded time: **10:09**
